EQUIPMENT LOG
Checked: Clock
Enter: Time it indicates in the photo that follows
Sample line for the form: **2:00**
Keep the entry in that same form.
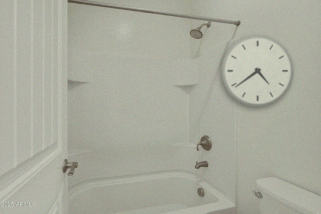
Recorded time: **4:39**
